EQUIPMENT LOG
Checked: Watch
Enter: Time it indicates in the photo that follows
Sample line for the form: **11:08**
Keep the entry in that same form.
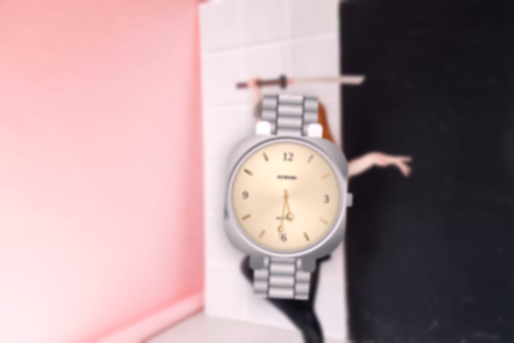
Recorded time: **5:31**
